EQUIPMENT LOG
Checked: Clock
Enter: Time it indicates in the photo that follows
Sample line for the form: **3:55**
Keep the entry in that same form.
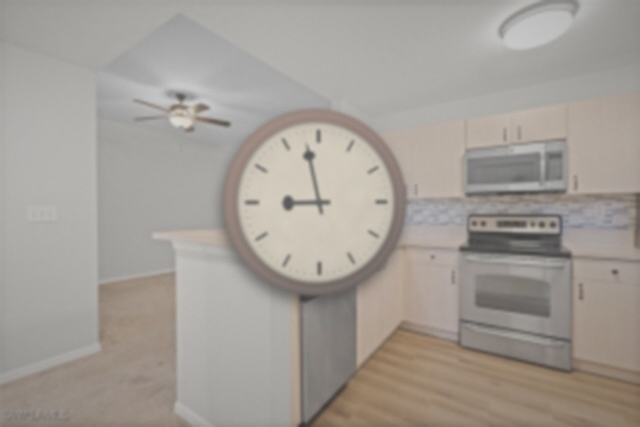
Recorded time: **8:58**
